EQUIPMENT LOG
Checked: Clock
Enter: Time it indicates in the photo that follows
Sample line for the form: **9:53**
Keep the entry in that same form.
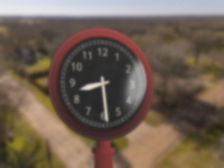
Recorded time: **8:29**
